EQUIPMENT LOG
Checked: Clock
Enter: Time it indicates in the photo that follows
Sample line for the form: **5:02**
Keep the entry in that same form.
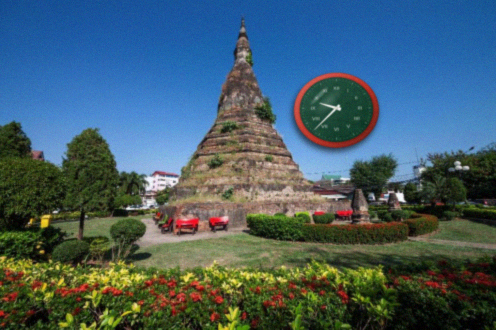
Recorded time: **9:37**
